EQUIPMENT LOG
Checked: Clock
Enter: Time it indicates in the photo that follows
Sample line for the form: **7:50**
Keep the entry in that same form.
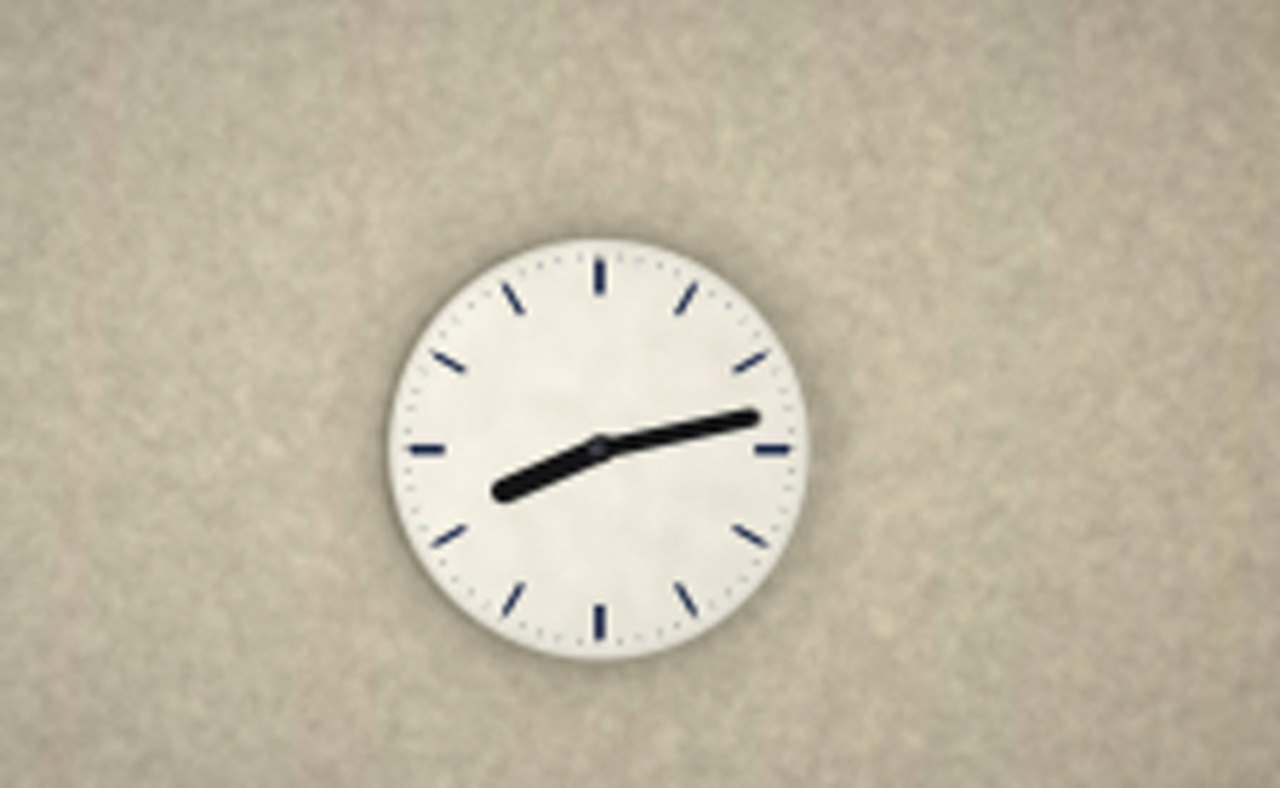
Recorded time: **8:13**
